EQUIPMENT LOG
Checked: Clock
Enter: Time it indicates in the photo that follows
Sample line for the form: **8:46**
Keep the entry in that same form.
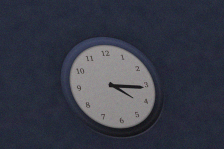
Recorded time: **4:16**
